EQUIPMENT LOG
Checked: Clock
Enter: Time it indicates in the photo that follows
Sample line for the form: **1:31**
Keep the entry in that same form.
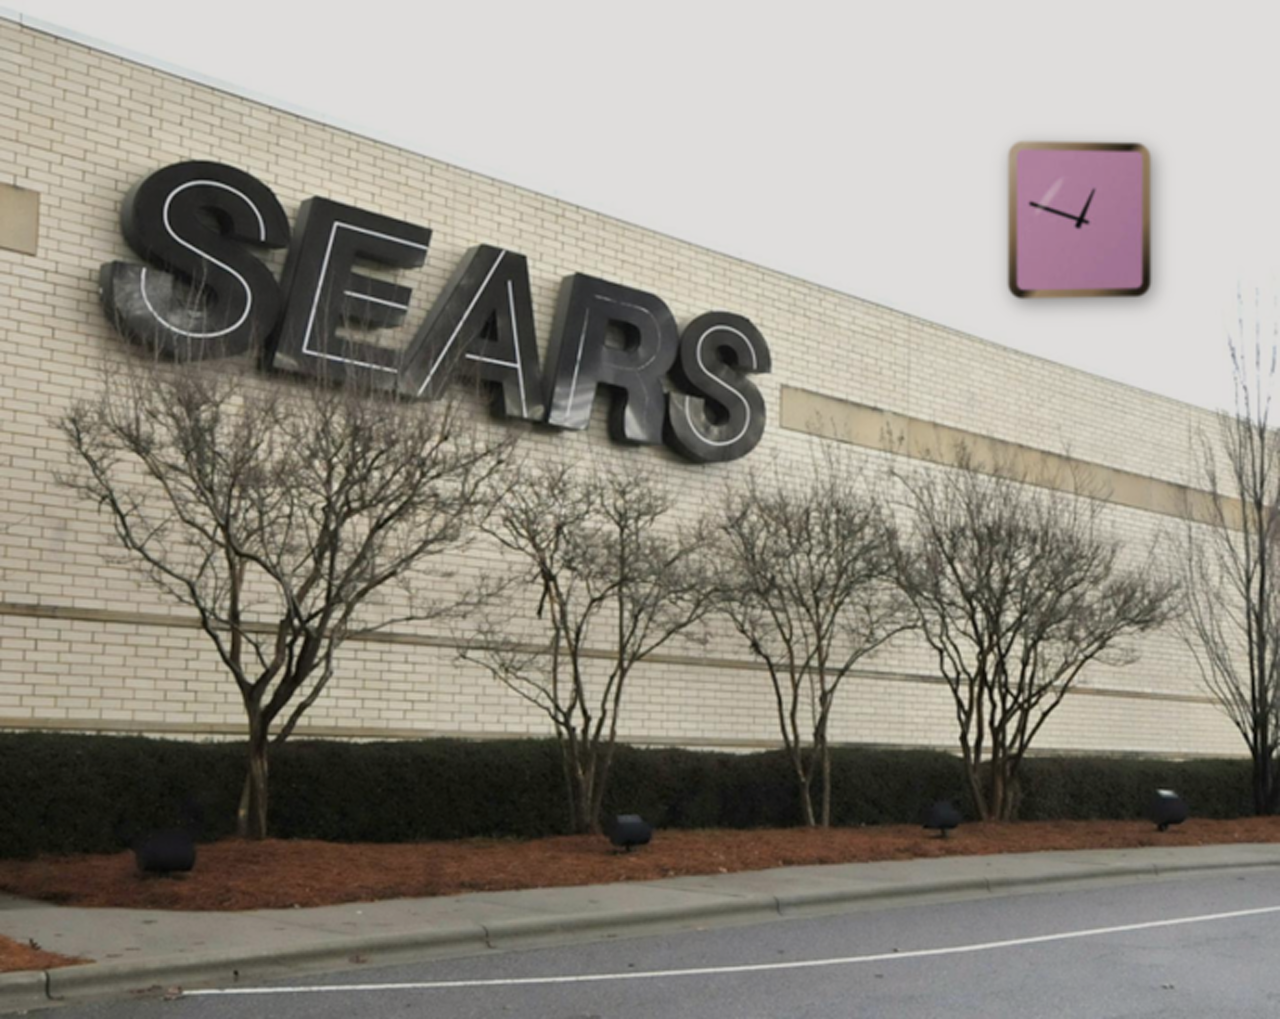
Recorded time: **12:48**
